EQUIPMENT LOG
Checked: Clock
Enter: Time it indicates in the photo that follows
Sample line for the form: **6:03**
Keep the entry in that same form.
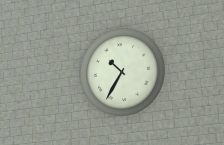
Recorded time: **10:36**
